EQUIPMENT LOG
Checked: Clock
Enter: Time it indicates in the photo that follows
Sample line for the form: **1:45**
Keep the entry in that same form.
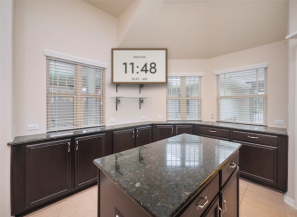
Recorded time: **11:48**
